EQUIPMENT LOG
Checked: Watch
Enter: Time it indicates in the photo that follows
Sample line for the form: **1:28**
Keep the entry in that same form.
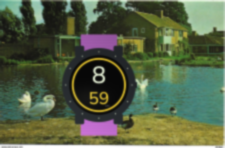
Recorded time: **8:59**
